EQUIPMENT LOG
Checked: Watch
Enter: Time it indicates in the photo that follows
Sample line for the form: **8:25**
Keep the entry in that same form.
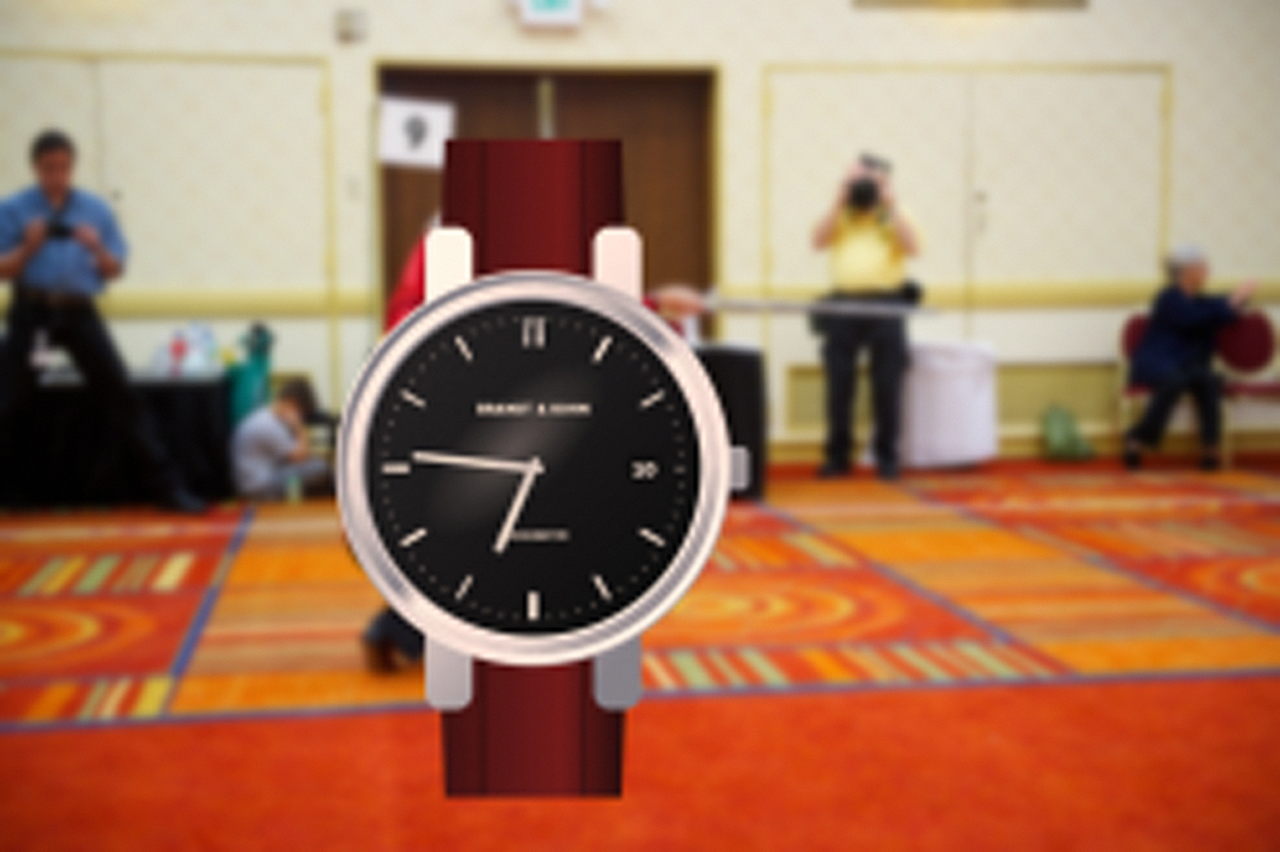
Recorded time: **6:46**
